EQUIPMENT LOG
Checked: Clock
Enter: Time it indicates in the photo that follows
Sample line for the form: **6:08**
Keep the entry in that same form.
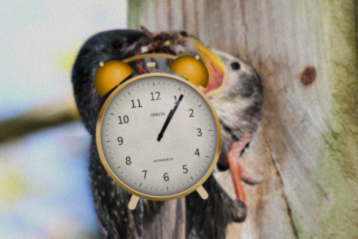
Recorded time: **1:06**
